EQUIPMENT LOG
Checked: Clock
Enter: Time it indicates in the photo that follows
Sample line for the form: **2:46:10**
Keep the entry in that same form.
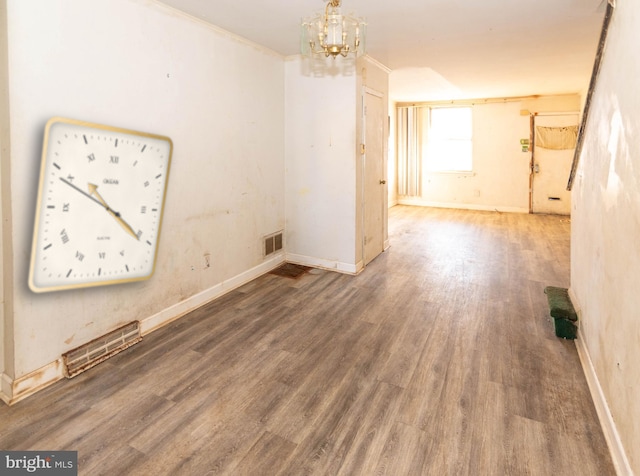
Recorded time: **10:20:49**
